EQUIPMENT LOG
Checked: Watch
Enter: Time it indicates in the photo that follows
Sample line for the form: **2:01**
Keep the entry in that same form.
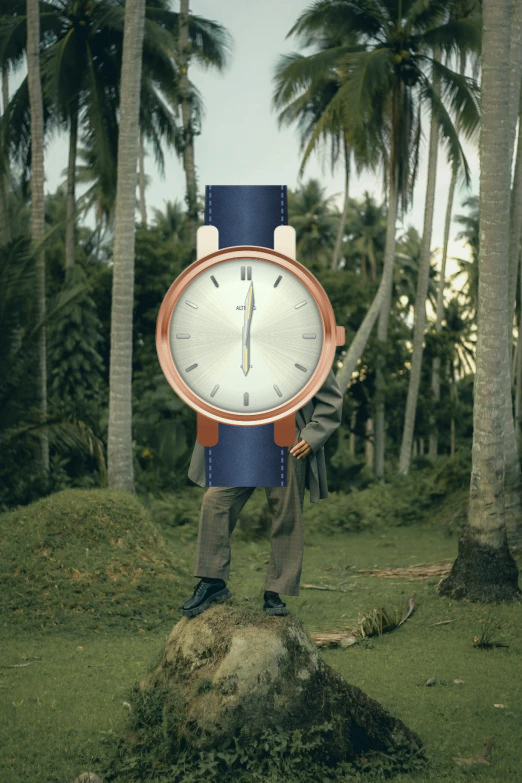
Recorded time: **6:01**
